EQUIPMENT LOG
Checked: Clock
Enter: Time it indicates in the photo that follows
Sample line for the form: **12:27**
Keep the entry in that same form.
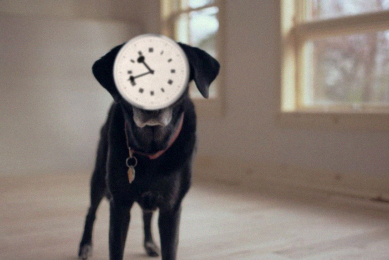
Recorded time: **10:42**
